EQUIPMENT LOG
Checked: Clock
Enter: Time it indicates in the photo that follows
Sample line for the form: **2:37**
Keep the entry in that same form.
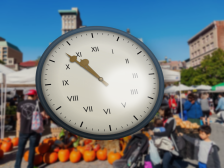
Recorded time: **10:53**
